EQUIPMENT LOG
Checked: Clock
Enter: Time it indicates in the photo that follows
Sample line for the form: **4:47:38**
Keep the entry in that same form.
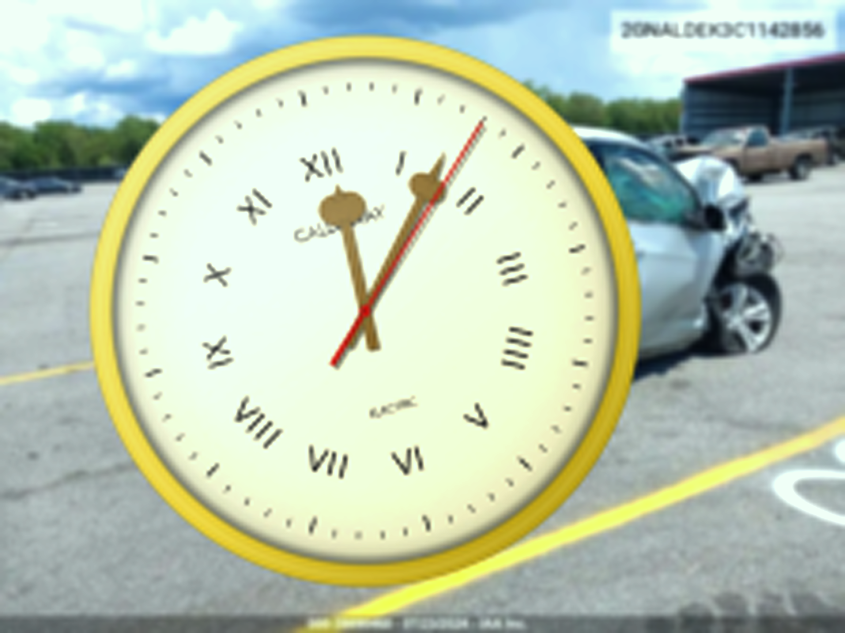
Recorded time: **12:07:08**
